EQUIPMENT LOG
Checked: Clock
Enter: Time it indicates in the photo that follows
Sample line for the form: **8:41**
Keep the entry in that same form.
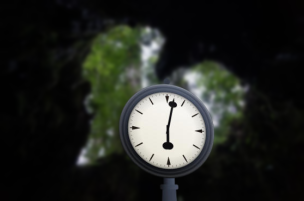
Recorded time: **6:02**
